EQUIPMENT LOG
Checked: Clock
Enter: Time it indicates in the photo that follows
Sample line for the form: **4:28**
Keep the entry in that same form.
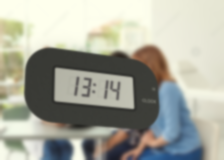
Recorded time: **13:14**
